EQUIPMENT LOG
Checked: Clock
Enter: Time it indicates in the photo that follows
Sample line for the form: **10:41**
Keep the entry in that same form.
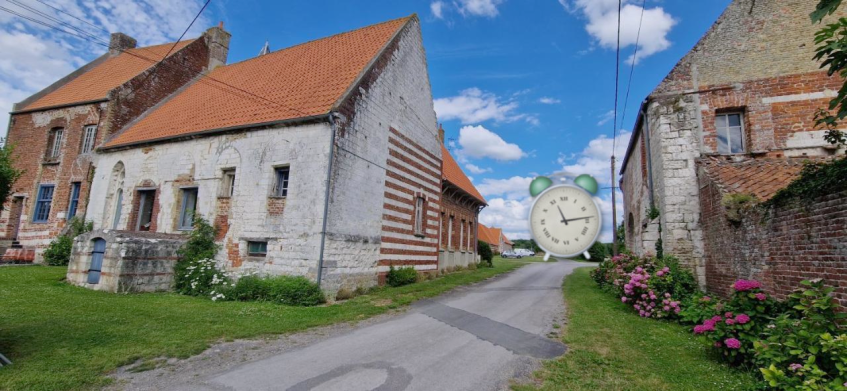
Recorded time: **11:14**
